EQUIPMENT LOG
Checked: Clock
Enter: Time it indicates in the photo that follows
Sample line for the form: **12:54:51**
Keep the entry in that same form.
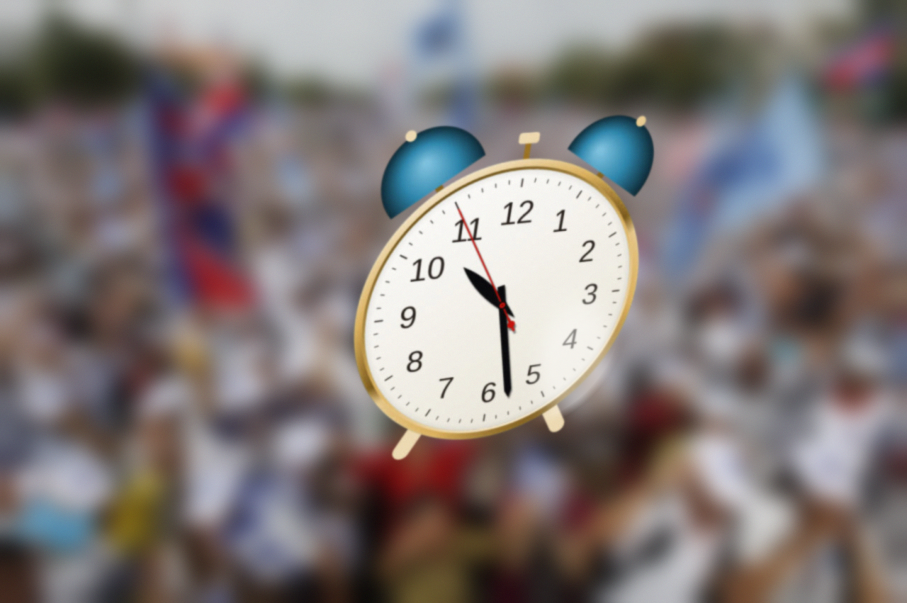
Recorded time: **10:27:55**
